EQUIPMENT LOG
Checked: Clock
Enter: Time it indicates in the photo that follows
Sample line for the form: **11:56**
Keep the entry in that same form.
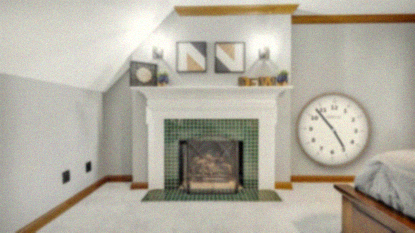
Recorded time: **4:53**
